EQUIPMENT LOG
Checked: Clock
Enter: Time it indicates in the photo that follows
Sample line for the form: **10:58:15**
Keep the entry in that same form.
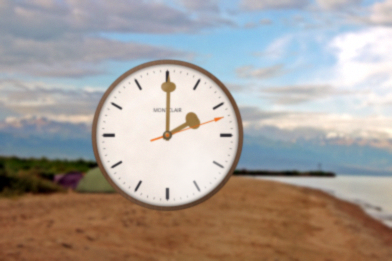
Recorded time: **2:00:12**
